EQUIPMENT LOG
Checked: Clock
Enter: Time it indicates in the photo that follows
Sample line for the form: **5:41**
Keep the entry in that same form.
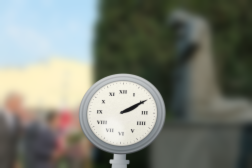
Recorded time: **2:10**
